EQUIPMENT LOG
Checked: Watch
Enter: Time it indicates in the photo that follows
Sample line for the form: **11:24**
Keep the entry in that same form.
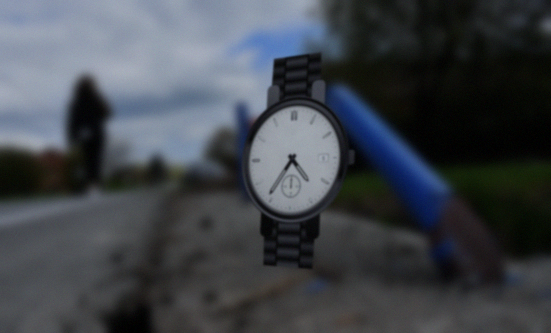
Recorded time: **4:36**
